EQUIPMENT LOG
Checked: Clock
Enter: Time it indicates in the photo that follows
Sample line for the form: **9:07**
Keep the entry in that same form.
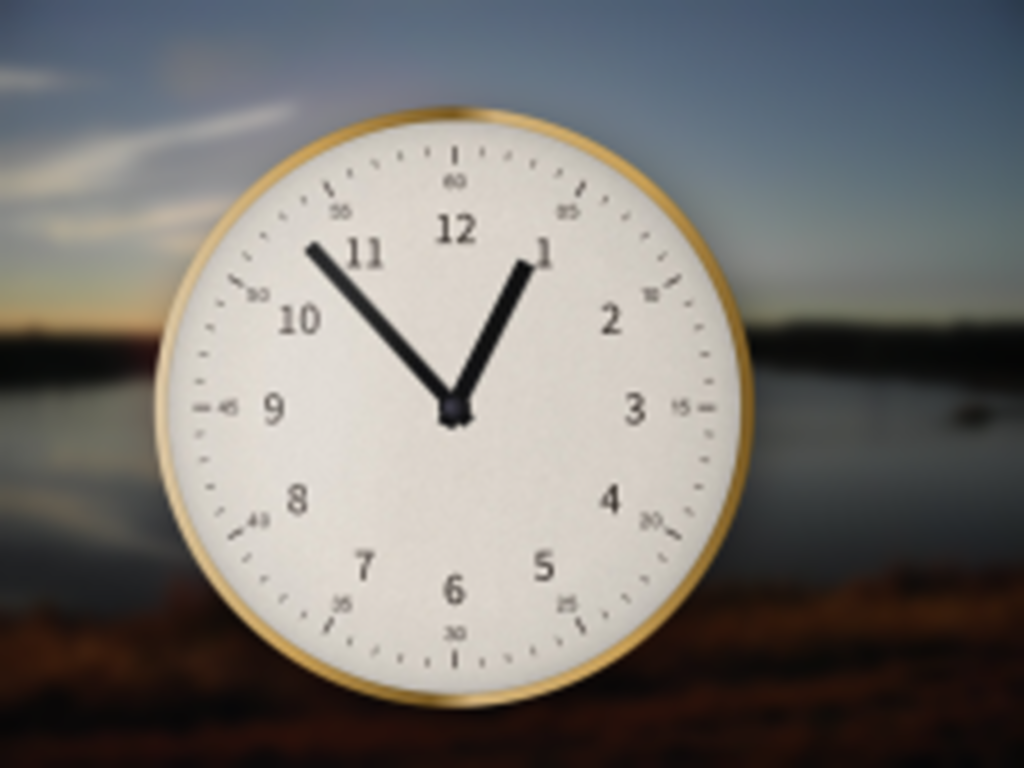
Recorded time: **12:53**
